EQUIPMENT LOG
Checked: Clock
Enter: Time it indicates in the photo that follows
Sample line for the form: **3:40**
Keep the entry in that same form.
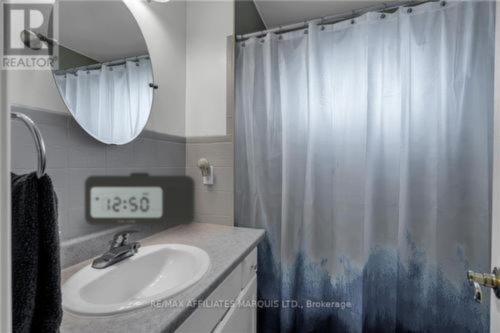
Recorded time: **12:50**
